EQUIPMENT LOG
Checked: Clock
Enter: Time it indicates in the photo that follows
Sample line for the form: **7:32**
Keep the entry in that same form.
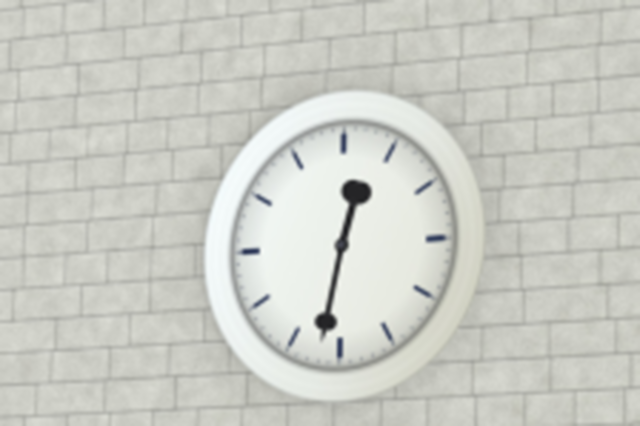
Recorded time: **12:32**
